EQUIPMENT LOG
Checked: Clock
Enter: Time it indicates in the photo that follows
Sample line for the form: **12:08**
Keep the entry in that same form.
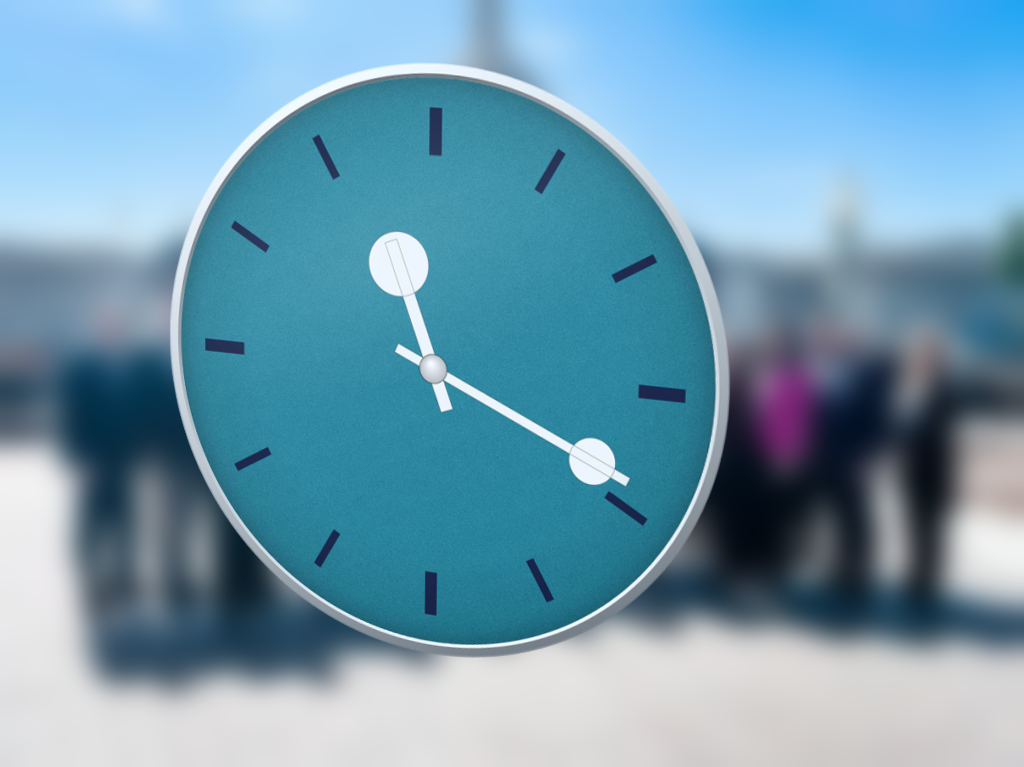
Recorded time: **11:19**
